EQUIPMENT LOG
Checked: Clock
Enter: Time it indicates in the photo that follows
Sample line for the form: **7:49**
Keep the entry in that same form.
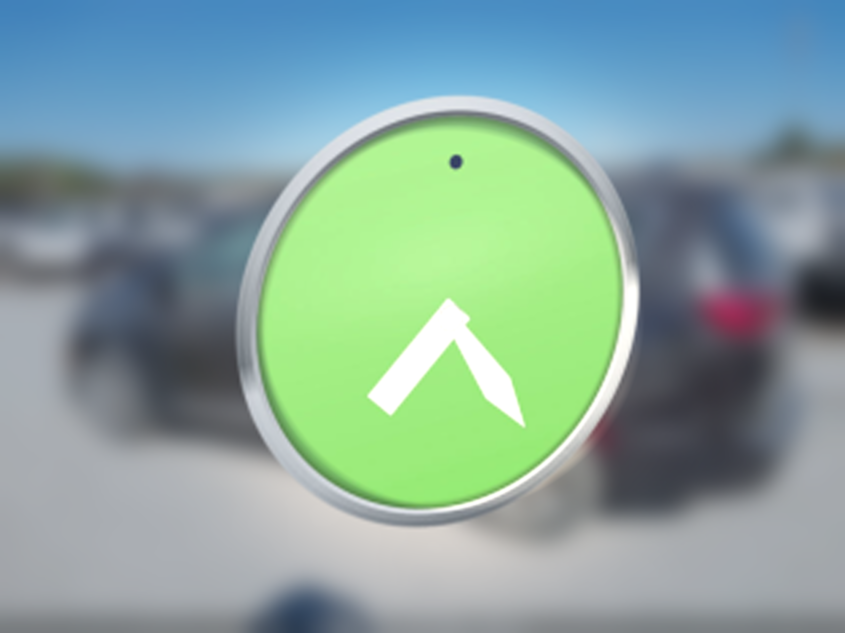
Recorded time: **7:24**
